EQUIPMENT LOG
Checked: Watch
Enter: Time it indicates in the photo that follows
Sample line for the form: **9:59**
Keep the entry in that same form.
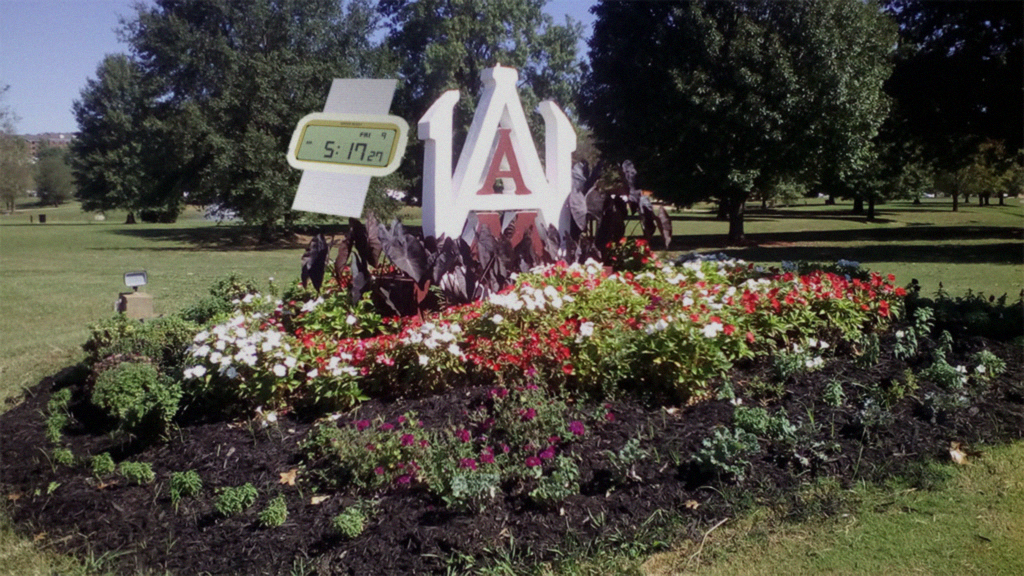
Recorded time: **5:17**
